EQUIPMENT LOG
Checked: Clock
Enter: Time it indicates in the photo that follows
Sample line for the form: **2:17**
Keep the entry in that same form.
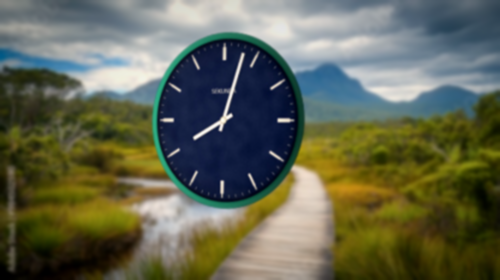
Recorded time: **8:03**
